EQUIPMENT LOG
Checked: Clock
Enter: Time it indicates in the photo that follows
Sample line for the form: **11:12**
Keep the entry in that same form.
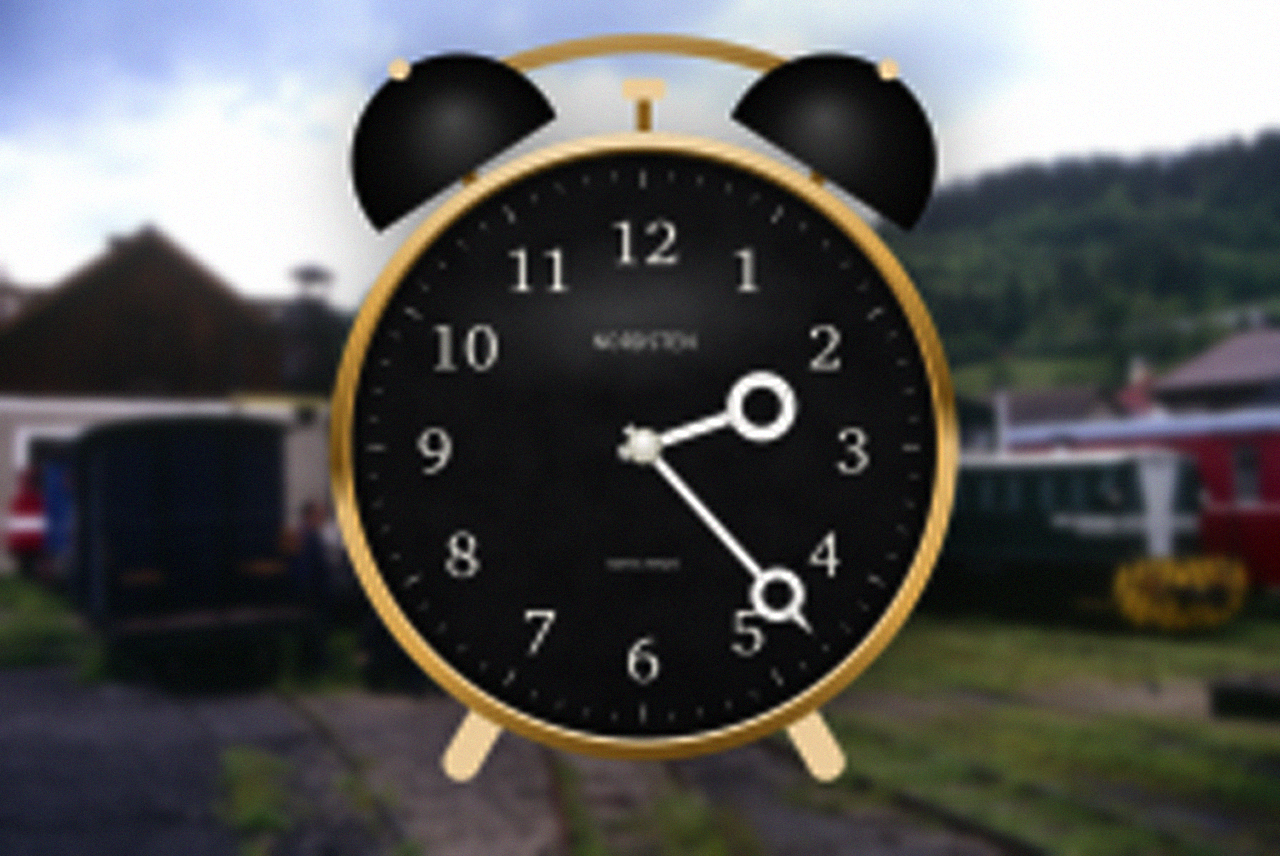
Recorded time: **2:23**
